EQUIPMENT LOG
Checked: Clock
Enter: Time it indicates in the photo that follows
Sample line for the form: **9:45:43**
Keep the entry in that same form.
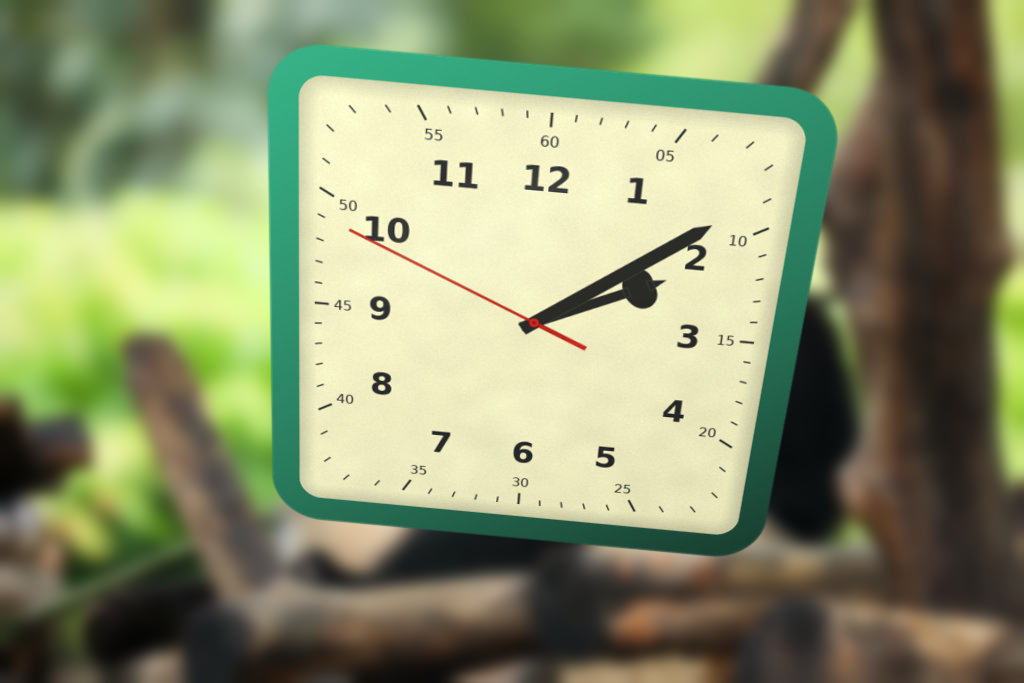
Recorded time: **2:08:49**
